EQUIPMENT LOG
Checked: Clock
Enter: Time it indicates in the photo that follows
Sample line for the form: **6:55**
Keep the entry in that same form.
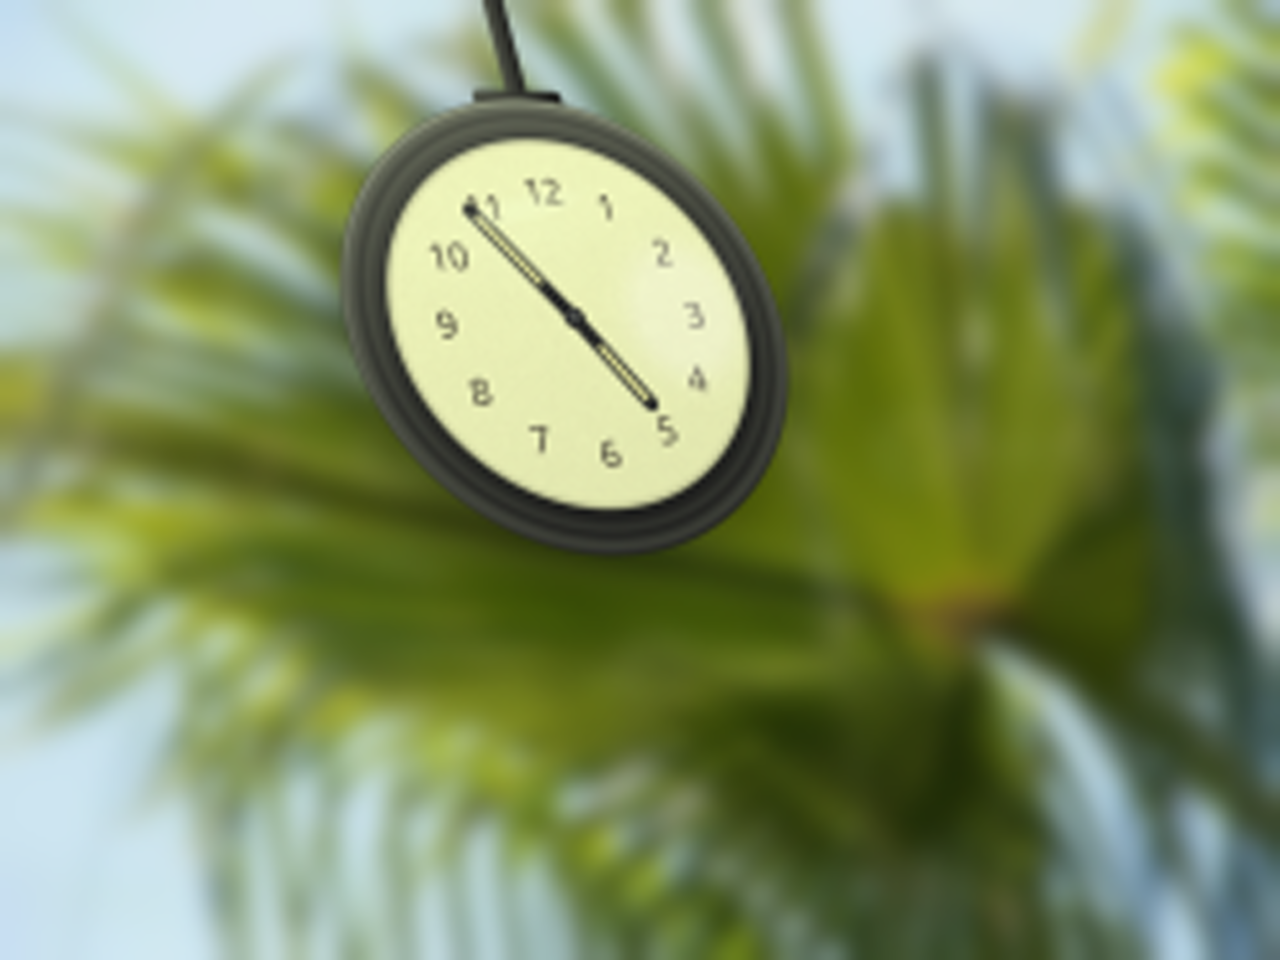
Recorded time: **4:54**
